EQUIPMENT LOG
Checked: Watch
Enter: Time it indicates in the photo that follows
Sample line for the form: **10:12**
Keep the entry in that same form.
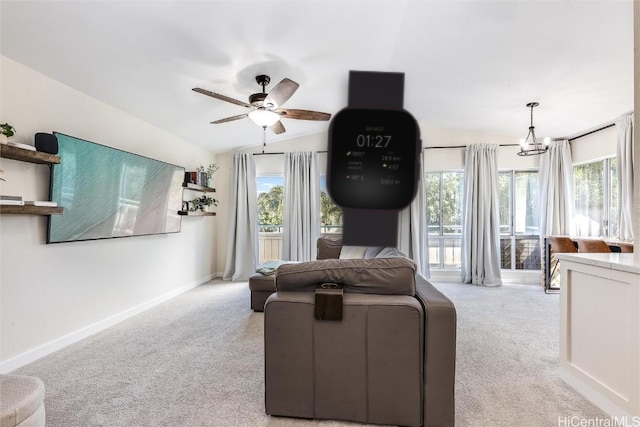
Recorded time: **1:27**
